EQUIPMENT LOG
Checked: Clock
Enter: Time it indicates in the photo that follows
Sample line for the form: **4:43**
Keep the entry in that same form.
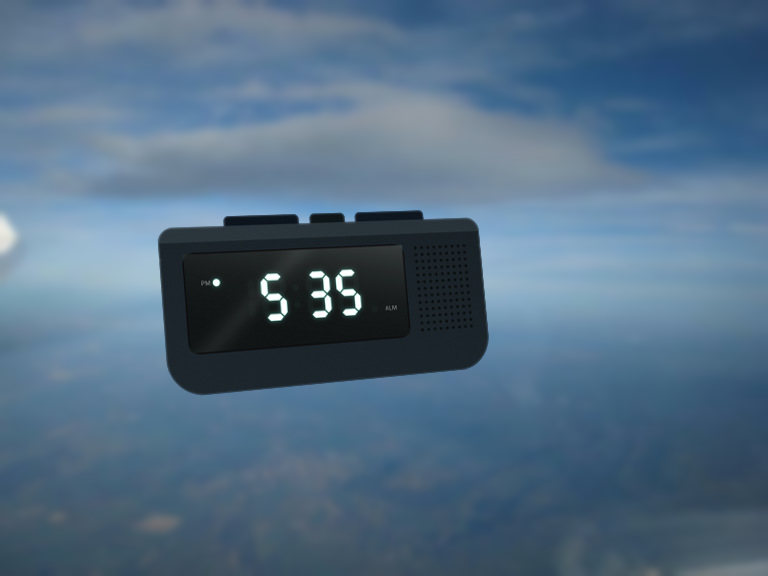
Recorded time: **5:35**
